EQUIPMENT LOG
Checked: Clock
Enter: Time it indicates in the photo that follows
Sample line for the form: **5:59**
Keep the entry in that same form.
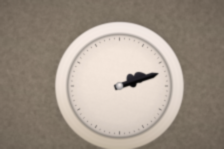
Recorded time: **2:12**
